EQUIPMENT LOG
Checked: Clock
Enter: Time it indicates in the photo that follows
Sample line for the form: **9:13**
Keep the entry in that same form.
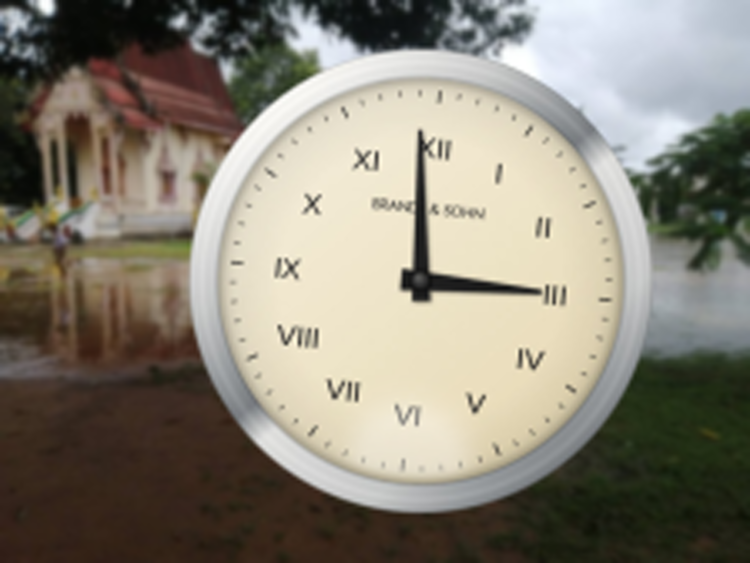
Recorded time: **2:59**
